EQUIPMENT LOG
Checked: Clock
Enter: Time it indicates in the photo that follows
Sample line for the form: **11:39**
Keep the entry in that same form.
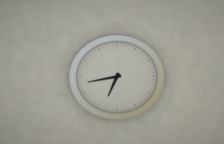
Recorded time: **6:43**
